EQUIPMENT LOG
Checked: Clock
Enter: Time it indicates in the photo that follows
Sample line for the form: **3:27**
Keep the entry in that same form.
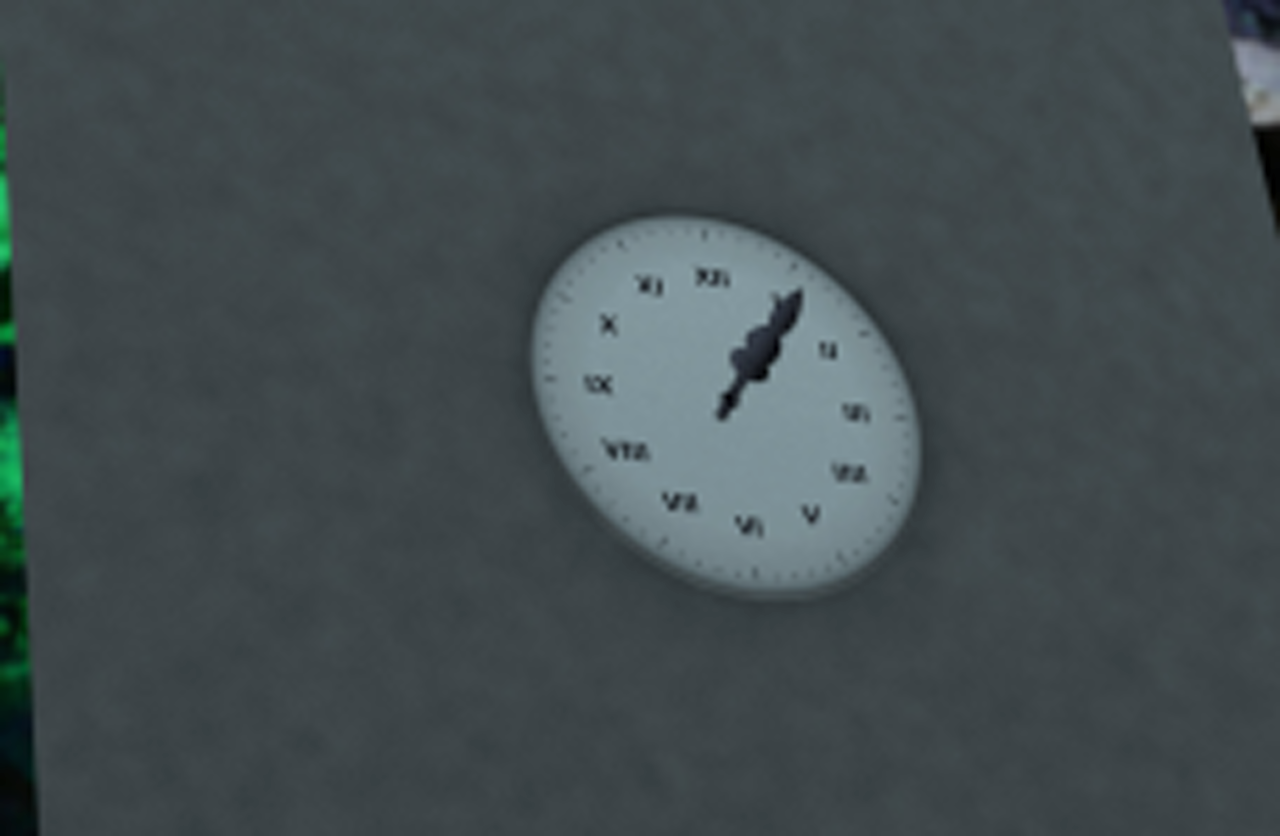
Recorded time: **1:06**
